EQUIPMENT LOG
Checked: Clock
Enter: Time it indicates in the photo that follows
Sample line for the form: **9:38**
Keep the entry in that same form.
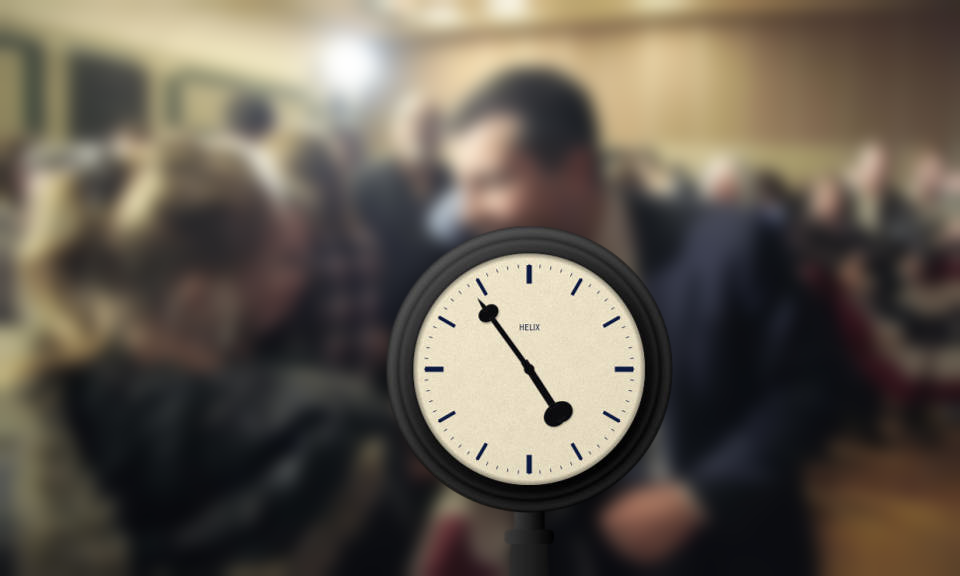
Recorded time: **4:54**
